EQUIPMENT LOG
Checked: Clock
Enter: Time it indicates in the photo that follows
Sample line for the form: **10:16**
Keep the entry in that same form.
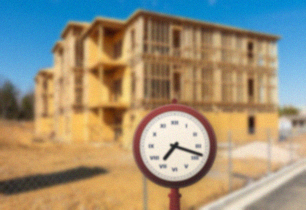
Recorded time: **7:18**
